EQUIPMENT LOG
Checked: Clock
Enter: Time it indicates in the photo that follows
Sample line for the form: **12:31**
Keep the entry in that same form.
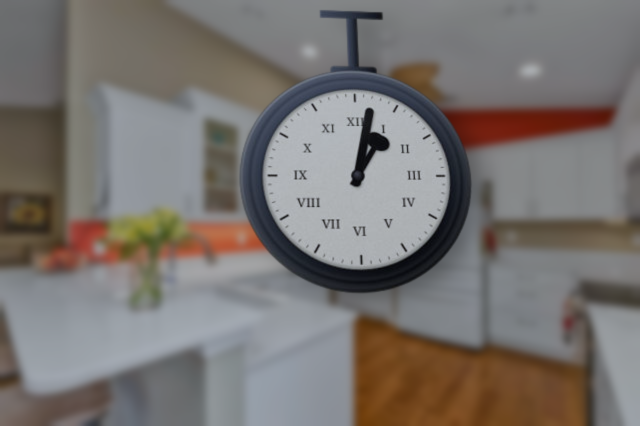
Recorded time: **1:02**
